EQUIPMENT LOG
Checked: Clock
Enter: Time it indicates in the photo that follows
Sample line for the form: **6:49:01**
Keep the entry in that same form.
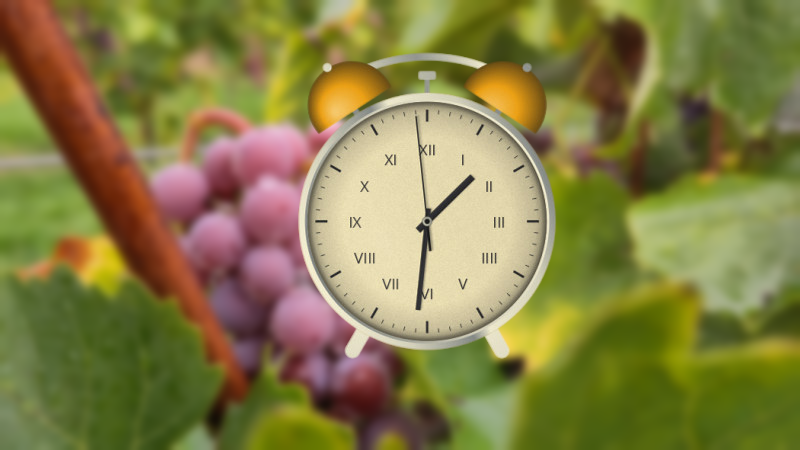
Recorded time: **1:30:59**
